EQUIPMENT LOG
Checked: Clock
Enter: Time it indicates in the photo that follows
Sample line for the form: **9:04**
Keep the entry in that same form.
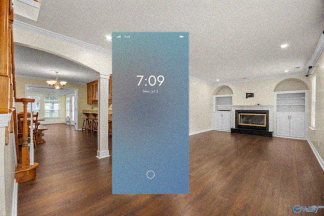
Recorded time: **7:09**
